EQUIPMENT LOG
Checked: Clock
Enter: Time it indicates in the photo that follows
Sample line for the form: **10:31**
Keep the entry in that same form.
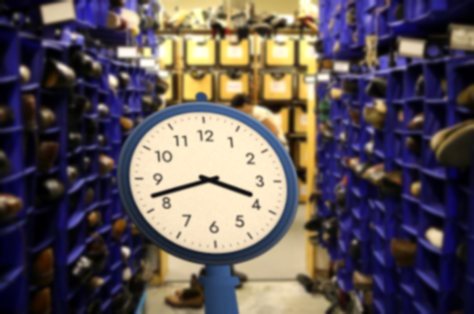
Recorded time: **3:42**
